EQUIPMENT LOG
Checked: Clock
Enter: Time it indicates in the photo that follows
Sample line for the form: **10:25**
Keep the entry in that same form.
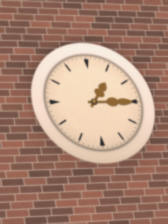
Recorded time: **1:15**
